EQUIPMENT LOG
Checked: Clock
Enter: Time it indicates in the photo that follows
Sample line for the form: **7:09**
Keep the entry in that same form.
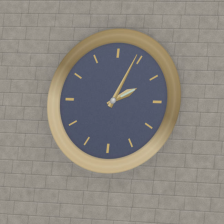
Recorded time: **2:04**
